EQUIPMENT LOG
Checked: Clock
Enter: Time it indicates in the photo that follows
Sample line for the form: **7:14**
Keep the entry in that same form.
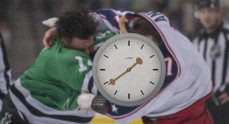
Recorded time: **1:39**
